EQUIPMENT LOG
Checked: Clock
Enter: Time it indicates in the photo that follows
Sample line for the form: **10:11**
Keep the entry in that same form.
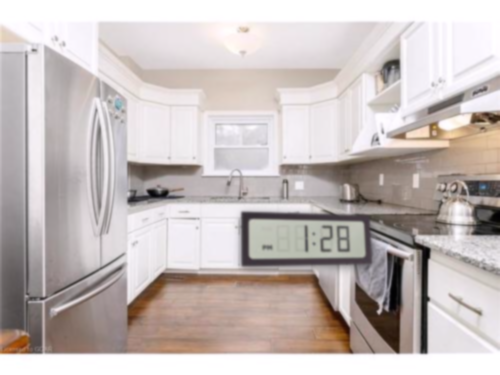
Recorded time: **1:28**
